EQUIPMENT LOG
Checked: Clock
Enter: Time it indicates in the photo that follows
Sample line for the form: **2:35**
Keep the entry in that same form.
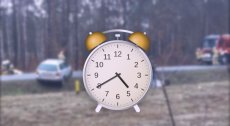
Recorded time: **4:40**
